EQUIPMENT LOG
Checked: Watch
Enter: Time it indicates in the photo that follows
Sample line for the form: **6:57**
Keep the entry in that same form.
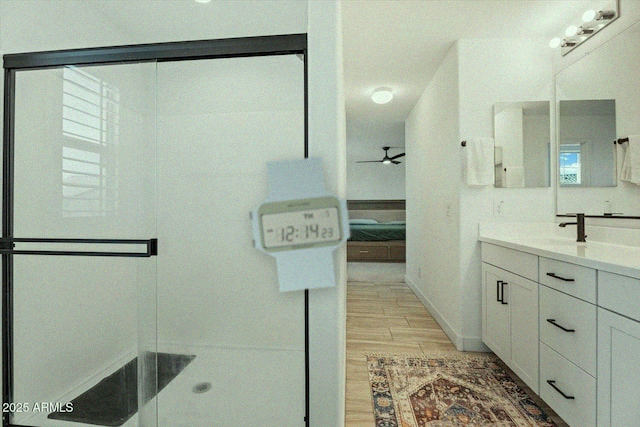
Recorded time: **12:14**
